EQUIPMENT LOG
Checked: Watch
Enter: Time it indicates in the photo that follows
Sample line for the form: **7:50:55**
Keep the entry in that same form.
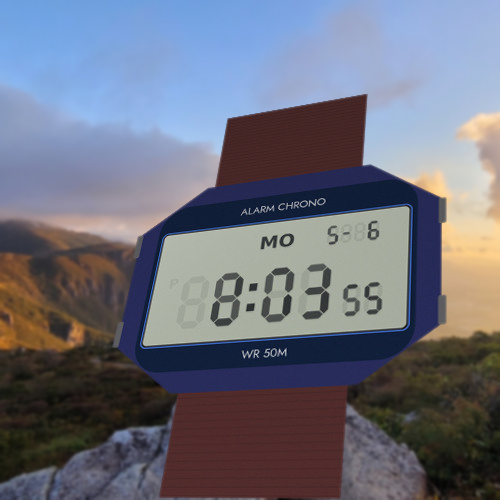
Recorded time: **8:03:55**
